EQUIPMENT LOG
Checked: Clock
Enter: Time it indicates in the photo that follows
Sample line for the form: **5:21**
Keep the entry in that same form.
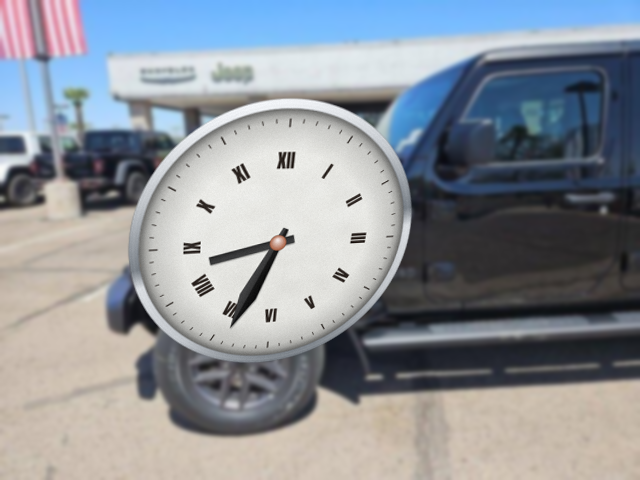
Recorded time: **8:34**
